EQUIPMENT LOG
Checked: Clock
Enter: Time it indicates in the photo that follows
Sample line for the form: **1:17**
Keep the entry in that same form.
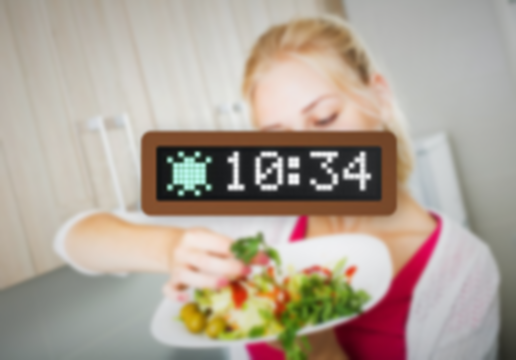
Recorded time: **10:34**
